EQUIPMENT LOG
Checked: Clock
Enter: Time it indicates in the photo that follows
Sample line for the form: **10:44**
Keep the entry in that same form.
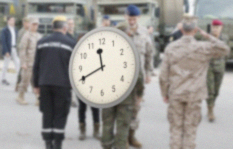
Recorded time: **11:41**
